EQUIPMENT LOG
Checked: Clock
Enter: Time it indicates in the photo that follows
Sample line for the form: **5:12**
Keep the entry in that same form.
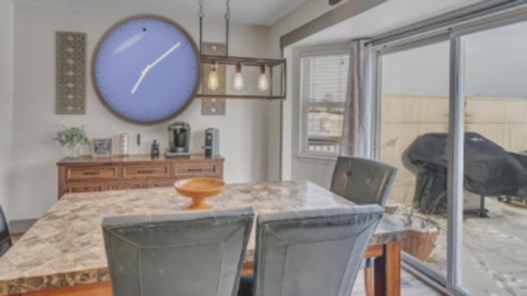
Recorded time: **7:09**
